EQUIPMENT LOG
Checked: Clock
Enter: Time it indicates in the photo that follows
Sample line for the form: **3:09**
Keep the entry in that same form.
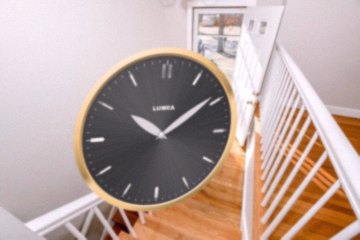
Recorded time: **10:09**
